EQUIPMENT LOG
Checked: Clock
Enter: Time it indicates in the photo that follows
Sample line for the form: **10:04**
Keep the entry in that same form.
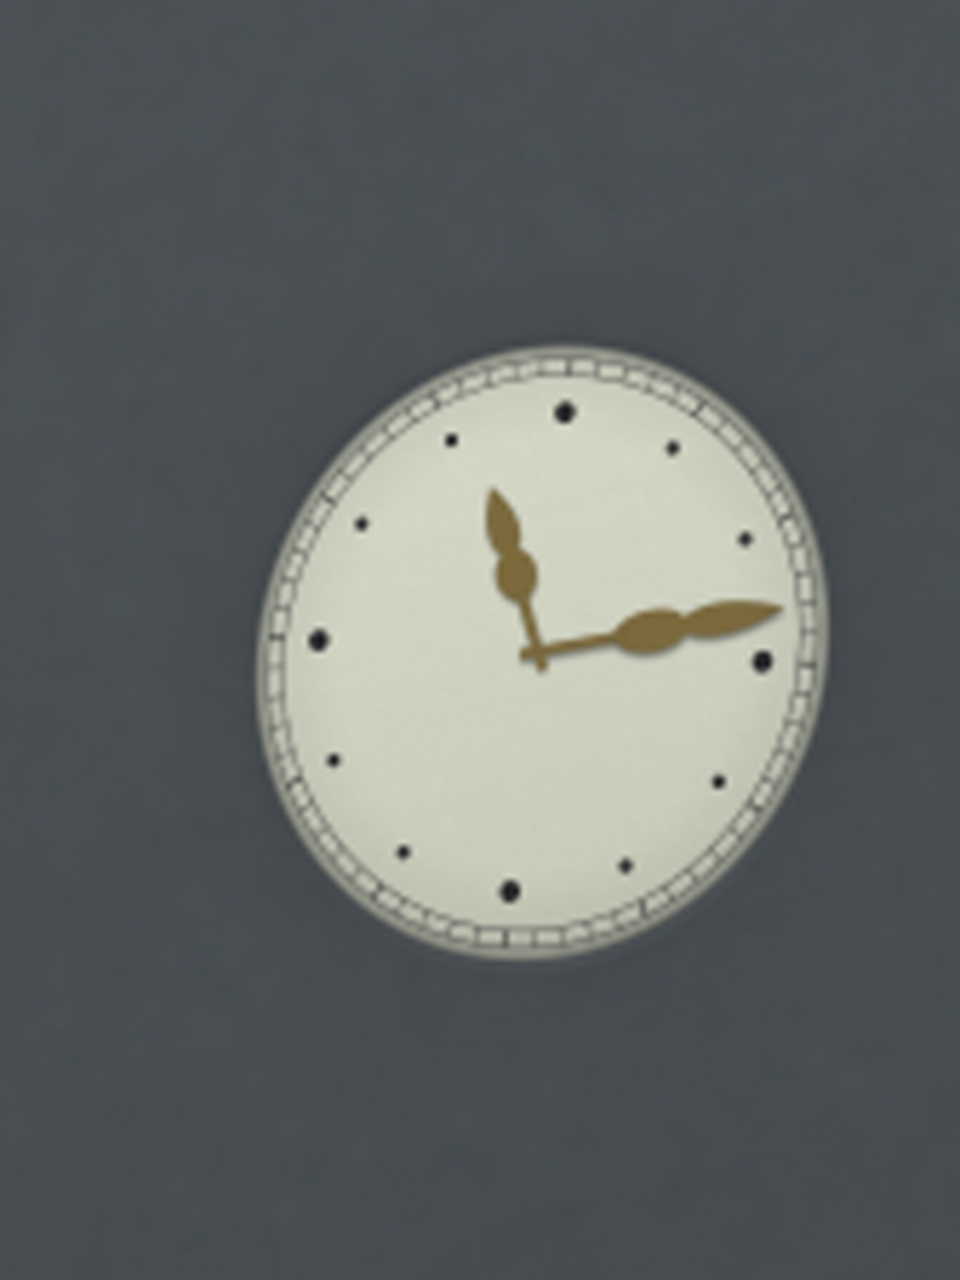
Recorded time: **11:13**
